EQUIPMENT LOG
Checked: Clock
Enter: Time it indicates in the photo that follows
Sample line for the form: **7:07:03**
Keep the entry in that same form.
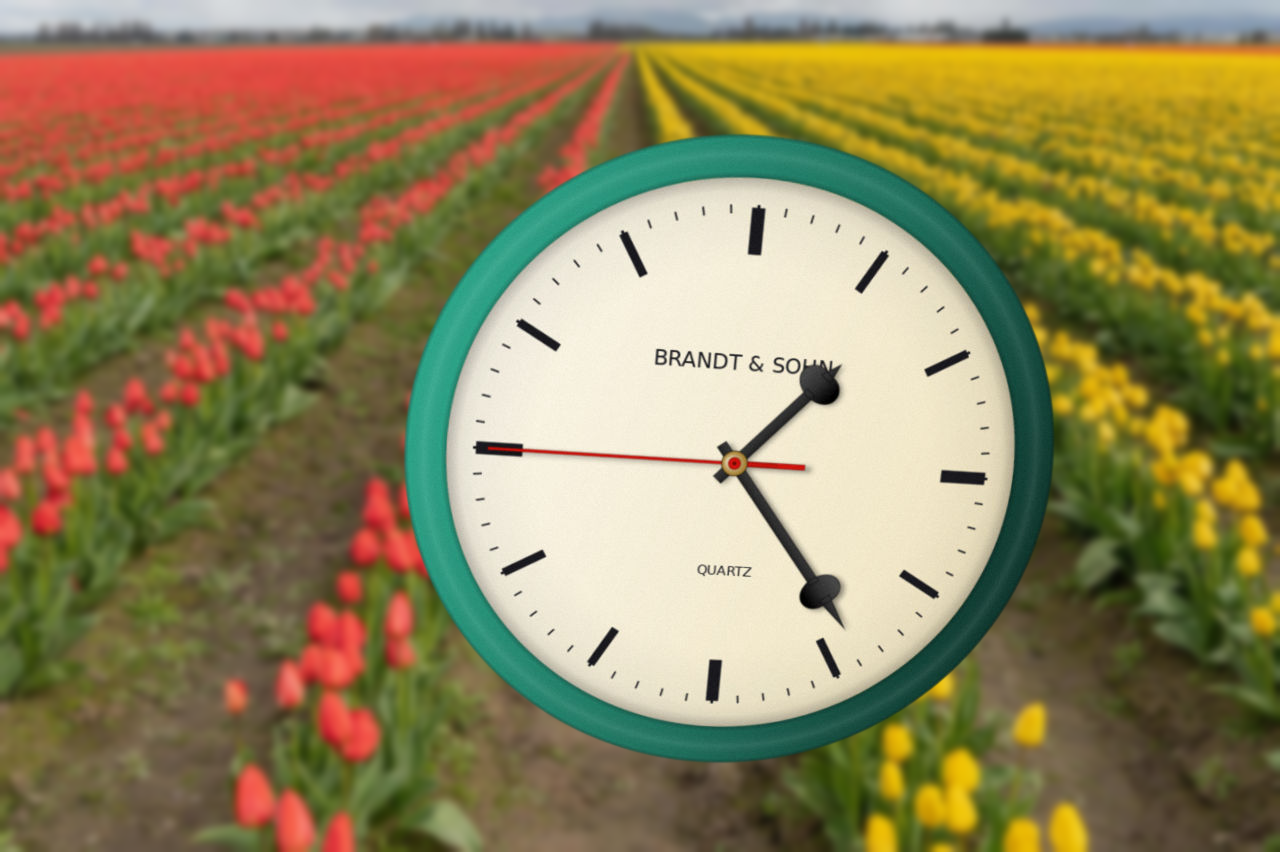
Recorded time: **1:23:45**
